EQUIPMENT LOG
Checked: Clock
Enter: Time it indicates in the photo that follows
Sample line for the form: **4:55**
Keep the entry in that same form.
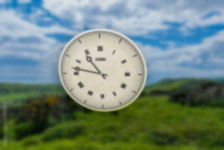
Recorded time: **10:47**
